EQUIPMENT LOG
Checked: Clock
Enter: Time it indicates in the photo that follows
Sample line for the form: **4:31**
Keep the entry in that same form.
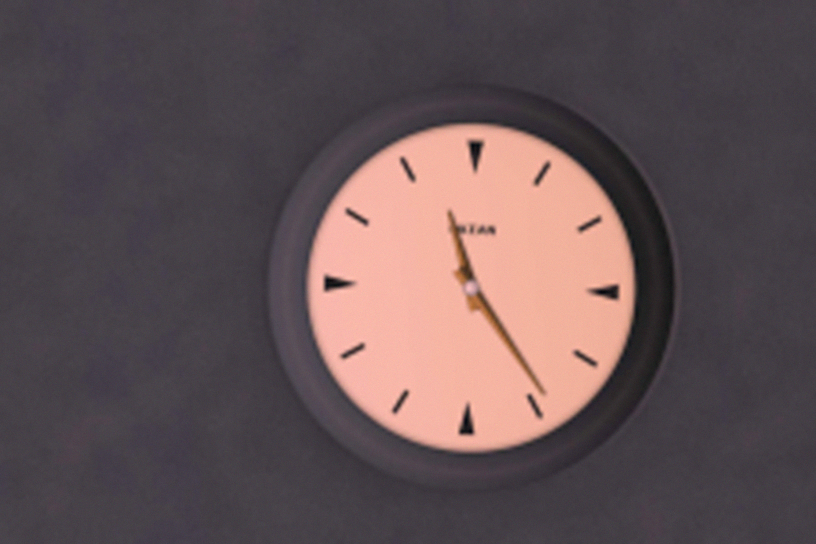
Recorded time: **11:24**
